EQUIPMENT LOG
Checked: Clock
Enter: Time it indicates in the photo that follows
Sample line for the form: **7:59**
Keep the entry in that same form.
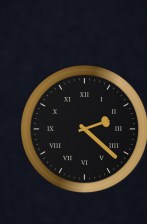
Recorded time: **2:22**
